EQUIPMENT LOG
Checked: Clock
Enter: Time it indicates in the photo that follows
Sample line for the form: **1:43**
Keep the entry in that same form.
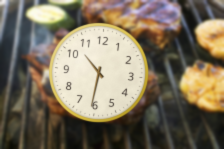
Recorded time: **10:31**
